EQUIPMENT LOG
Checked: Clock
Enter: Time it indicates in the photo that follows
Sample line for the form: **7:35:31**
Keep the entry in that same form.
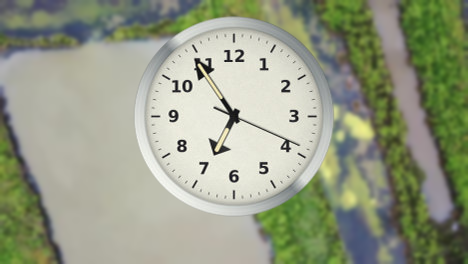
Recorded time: **6:54:19**
